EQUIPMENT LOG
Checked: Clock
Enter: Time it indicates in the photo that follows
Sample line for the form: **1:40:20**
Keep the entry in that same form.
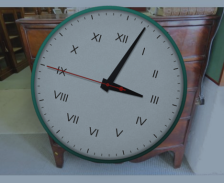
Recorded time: **3:02:45**
